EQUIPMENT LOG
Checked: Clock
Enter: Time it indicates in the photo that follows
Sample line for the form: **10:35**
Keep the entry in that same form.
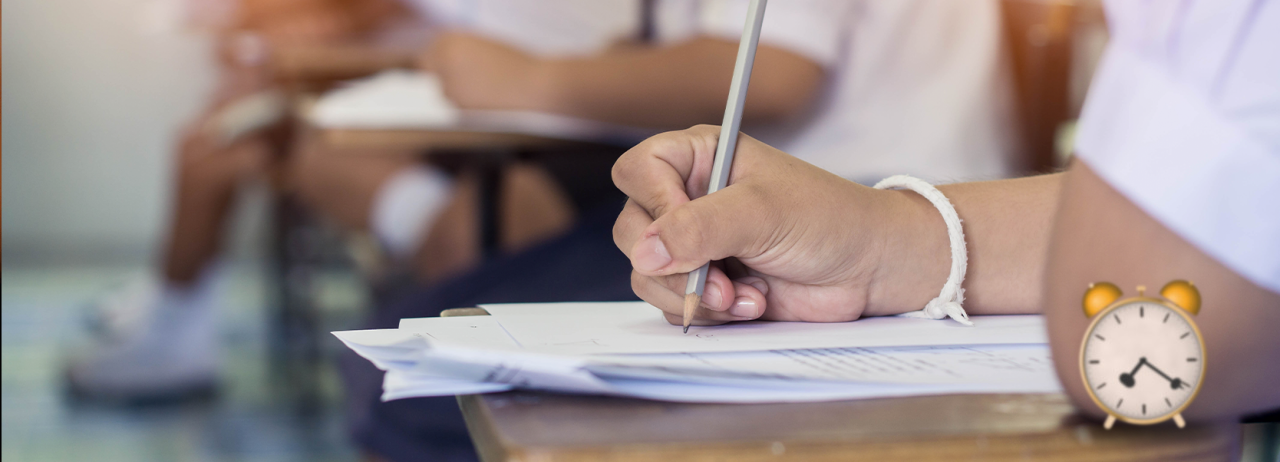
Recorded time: **7:21**
